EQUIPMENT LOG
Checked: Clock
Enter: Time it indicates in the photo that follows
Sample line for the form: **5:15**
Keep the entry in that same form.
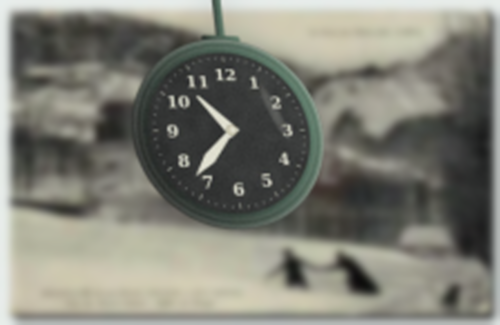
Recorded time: **10:37**
